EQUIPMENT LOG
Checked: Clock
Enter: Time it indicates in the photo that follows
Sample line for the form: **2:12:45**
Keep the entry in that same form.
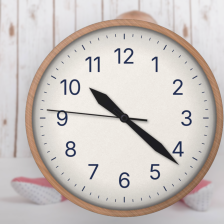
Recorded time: **10:21:46**
